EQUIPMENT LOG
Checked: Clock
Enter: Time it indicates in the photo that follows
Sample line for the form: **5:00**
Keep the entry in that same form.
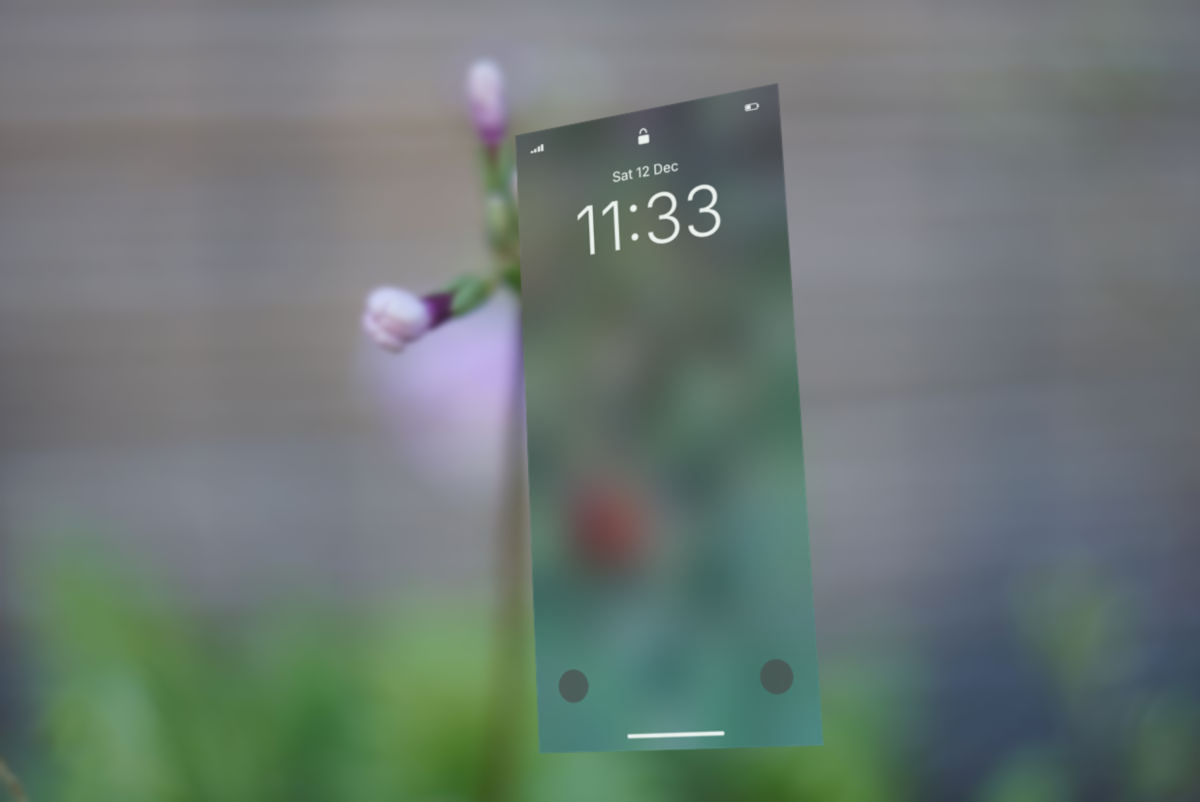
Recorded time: **11:33**
